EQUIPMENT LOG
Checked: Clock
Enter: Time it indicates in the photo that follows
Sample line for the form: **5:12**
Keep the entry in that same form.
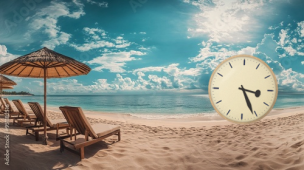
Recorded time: **3:26**
